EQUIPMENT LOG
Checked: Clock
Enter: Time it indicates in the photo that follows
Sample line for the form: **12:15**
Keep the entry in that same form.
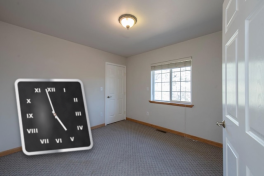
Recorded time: **4:58**
